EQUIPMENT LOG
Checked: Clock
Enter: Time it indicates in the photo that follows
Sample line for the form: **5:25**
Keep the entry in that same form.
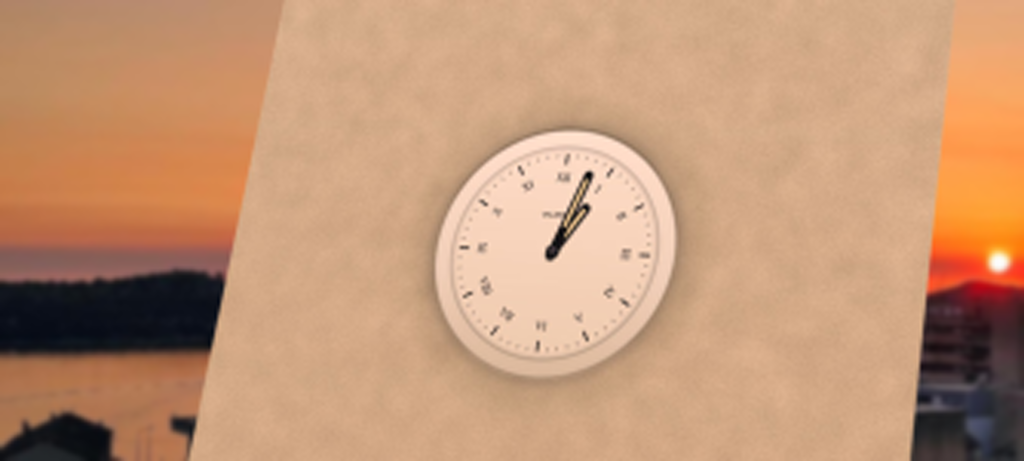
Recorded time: **1:03**
